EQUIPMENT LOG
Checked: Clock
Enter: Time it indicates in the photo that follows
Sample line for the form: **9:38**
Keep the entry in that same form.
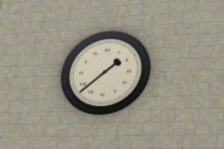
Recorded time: **1:38**
